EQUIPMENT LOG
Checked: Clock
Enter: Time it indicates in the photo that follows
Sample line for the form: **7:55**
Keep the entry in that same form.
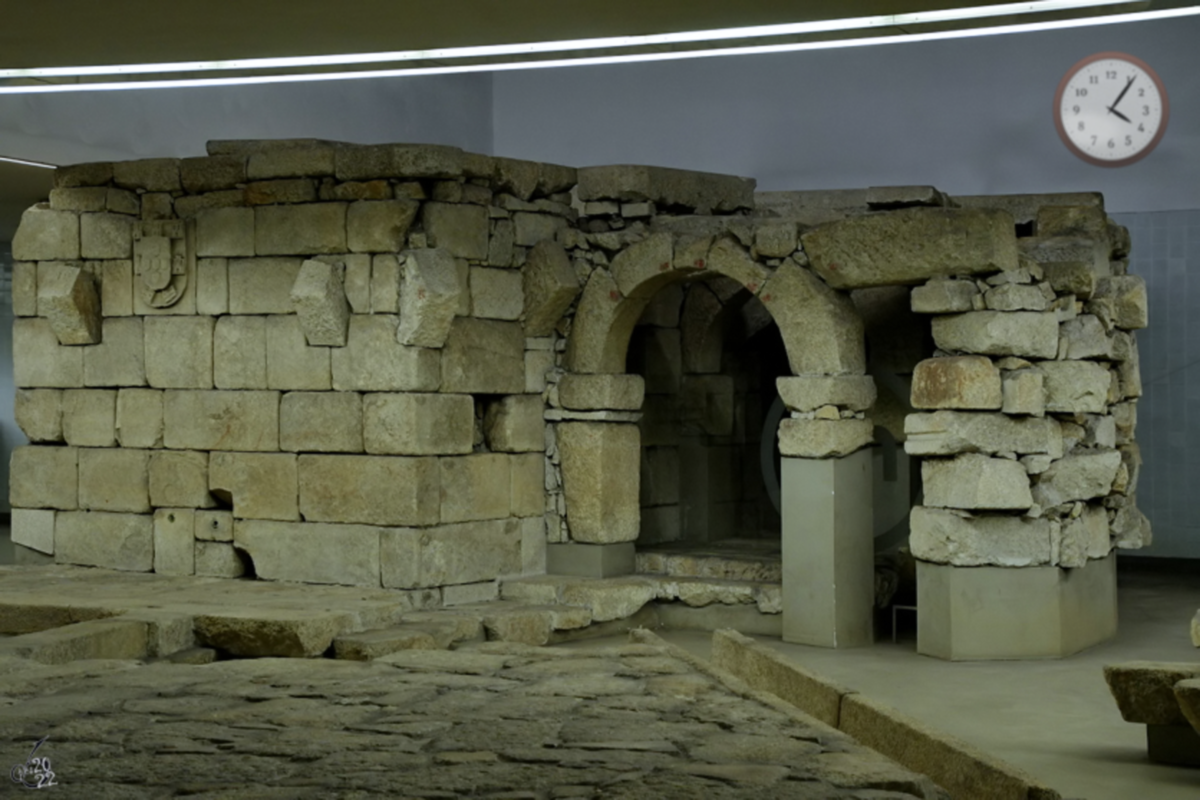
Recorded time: **4:06**
